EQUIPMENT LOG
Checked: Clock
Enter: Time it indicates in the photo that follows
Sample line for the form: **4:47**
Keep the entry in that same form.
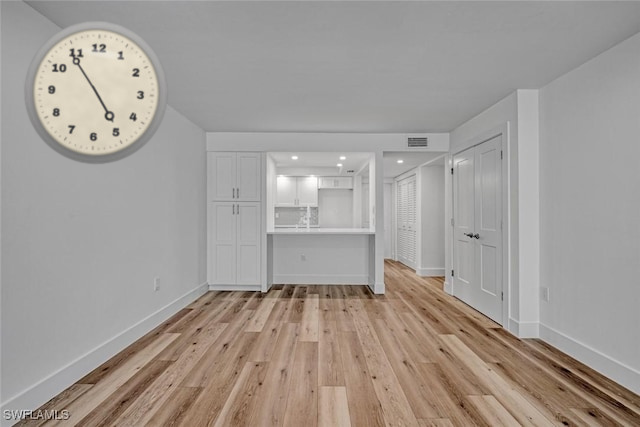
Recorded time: **4:54**
